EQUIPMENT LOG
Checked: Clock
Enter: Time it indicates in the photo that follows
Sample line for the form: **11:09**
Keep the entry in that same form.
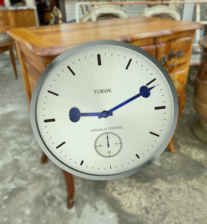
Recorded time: **9:11**
